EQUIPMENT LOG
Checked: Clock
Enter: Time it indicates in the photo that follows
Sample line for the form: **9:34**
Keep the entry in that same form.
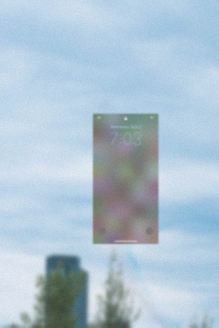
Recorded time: **7:03**
